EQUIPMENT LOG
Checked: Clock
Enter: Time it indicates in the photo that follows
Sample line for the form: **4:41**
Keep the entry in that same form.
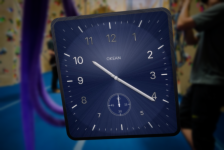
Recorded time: **10:21**
